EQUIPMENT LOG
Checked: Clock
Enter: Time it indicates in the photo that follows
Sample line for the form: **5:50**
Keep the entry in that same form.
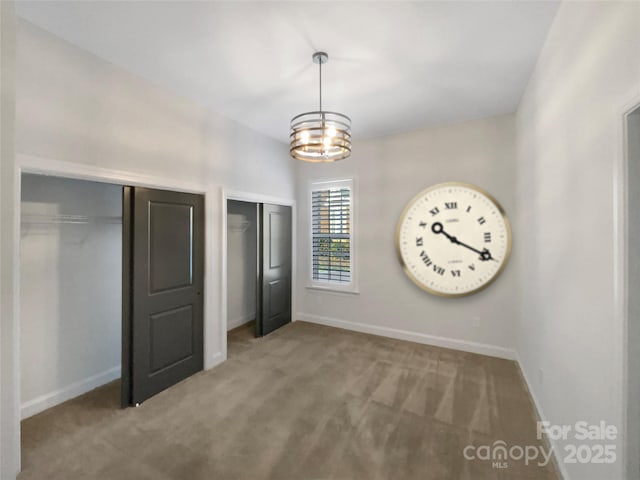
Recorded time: **10:20**
